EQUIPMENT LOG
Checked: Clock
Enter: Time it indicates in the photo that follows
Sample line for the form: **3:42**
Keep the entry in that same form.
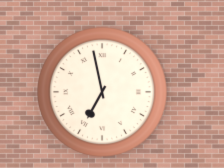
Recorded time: **6:58**
